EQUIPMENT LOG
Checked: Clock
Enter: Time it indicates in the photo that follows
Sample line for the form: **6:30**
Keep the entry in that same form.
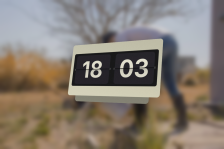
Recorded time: **18:03**
